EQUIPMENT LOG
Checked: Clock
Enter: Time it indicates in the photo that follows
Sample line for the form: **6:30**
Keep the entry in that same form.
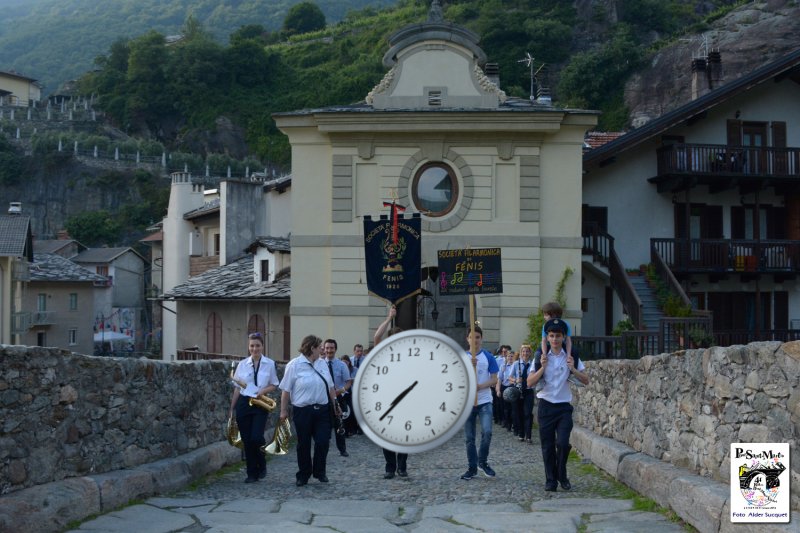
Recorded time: **7:37**
